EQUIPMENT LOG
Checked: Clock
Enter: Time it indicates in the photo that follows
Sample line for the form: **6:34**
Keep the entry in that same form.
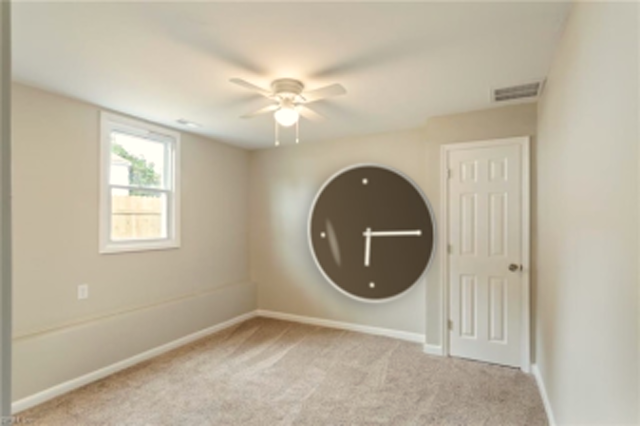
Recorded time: **6:15**
